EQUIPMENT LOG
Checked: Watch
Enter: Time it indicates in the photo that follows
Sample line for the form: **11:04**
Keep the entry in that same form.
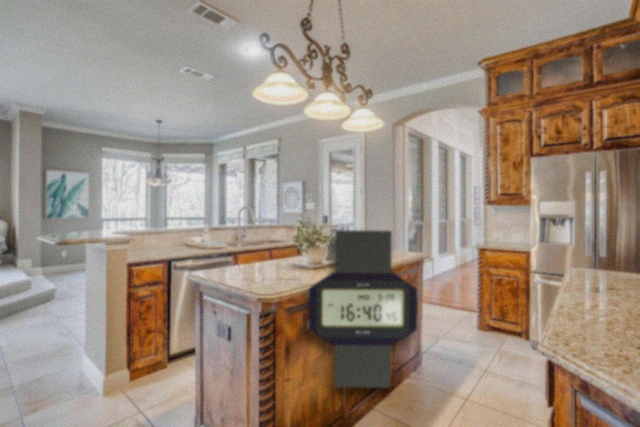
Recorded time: **16:40**
